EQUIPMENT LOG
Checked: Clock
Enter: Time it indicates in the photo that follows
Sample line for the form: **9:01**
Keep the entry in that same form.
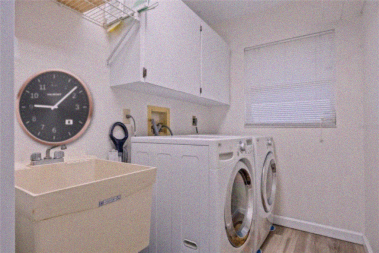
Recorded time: **9:08**
